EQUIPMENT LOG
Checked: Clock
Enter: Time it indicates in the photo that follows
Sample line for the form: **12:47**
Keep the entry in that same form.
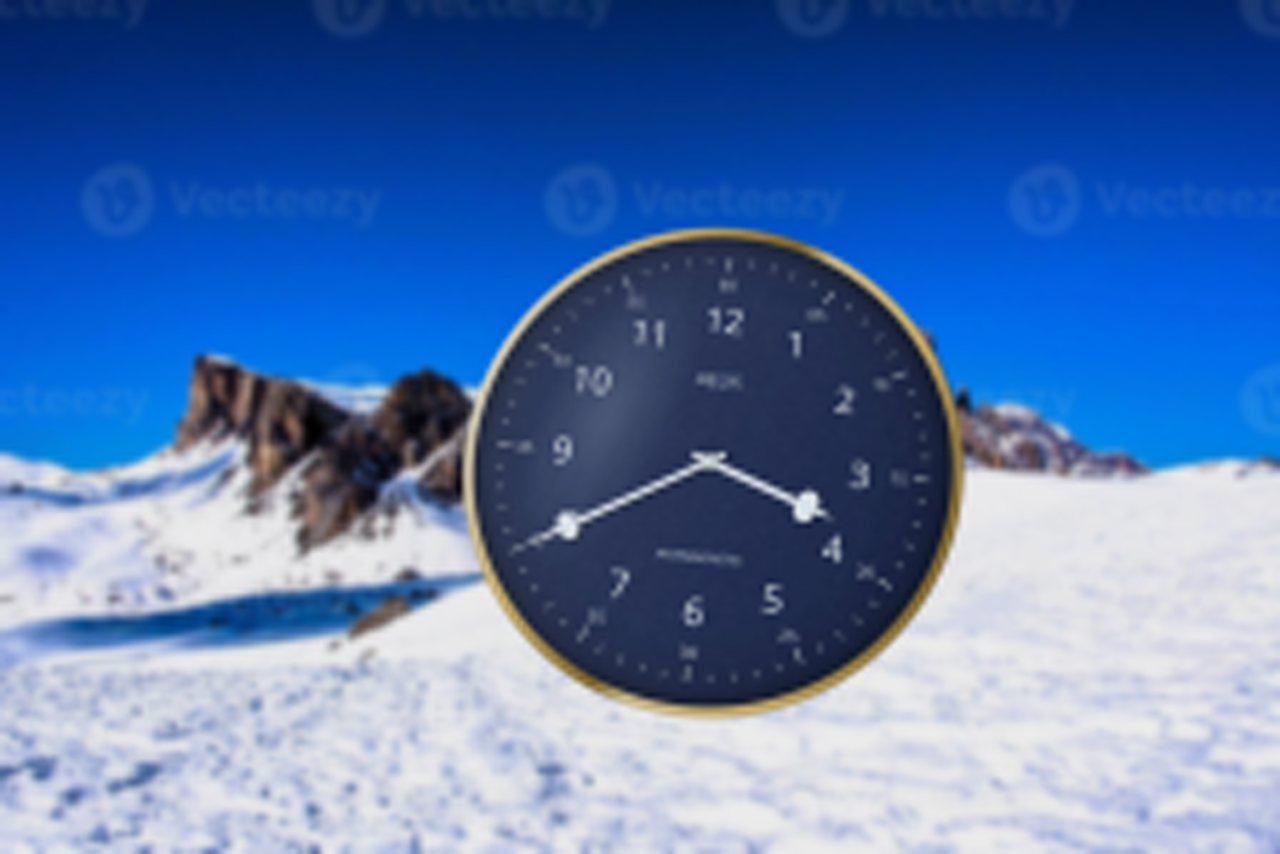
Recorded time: **3:40**
